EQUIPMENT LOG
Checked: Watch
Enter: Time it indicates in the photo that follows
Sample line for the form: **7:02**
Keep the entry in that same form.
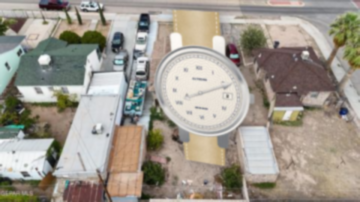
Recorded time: **8:11**
